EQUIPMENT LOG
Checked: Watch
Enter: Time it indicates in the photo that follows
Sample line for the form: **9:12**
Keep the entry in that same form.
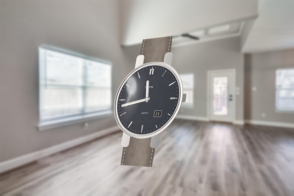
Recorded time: **11:43**
